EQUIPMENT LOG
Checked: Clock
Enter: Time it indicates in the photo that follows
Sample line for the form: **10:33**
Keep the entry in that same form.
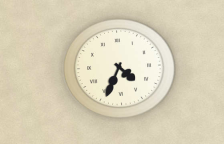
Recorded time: **4:34**
